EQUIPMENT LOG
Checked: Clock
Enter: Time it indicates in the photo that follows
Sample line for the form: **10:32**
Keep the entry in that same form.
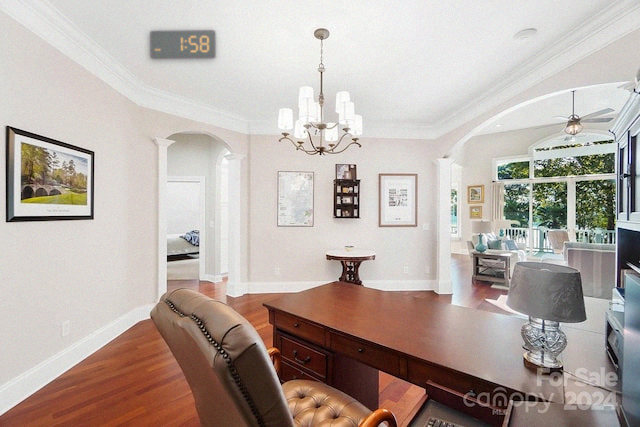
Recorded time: **1:58**
